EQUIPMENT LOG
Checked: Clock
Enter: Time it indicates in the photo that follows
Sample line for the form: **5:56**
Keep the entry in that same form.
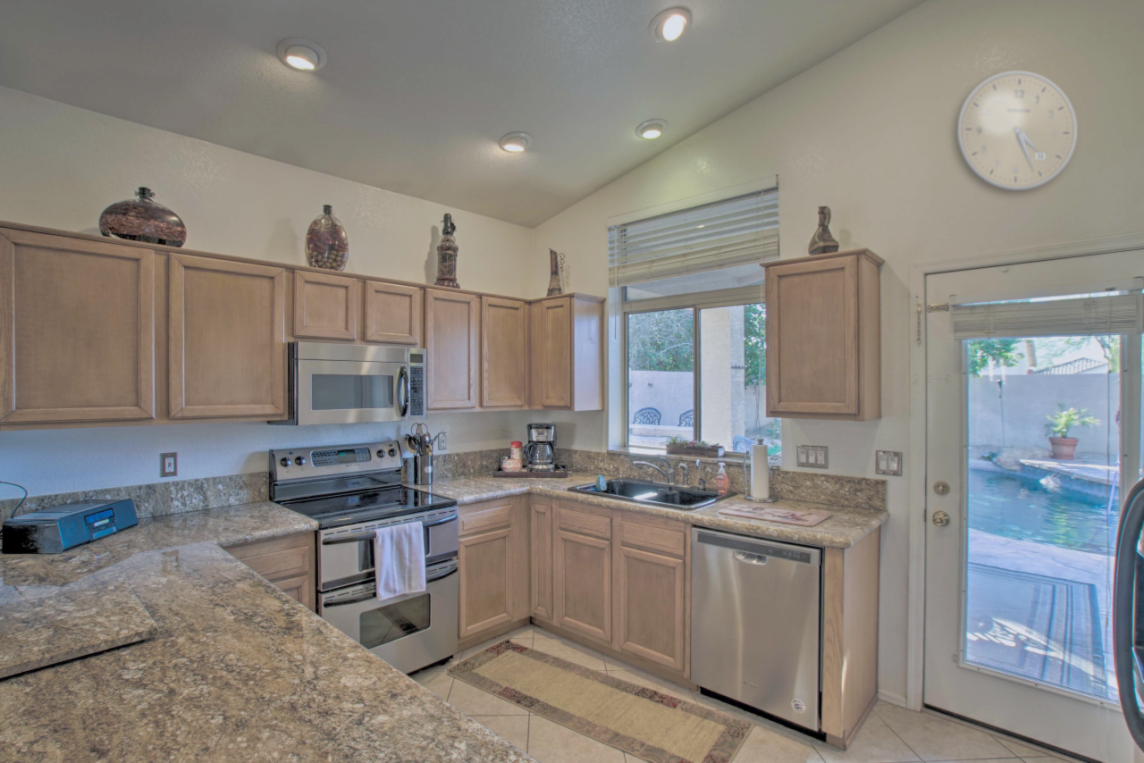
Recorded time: **4:26**
